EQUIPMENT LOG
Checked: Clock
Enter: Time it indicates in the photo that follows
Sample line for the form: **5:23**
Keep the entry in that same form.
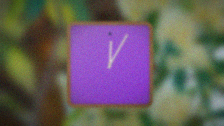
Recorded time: **12:05**
